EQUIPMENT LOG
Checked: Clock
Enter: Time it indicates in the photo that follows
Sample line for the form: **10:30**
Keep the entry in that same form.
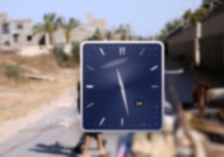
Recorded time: **11:28**
